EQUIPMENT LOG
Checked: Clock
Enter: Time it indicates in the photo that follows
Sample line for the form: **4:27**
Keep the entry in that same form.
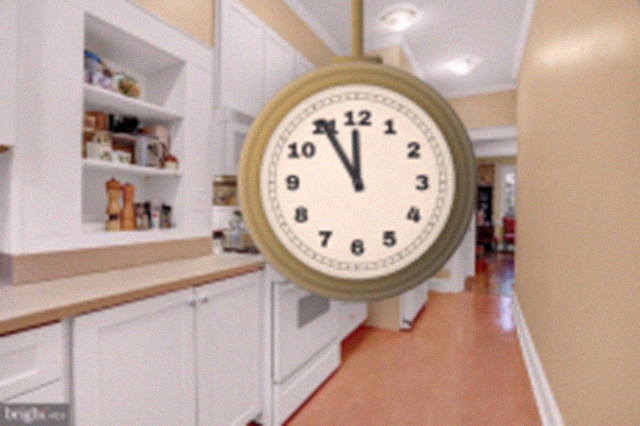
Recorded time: **11:55**
